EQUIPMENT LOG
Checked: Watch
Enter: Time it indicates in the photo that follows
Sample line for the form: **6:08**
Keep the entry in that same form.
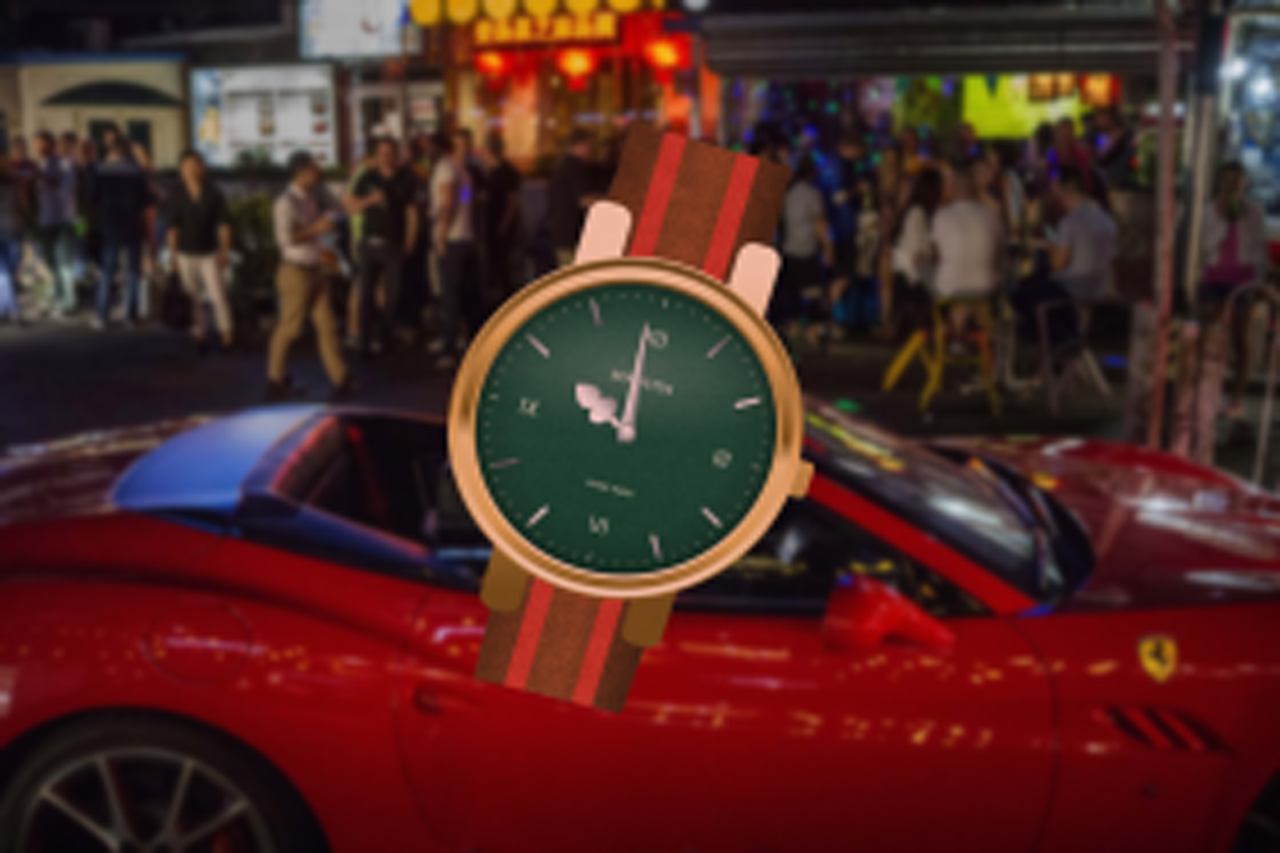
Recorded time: **9:59**
